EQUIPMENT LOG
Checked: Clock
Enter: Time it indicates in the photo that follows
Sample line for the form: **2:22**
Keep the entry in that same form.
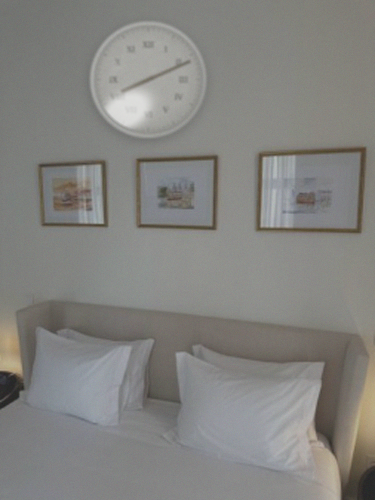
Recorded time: **8:11**
